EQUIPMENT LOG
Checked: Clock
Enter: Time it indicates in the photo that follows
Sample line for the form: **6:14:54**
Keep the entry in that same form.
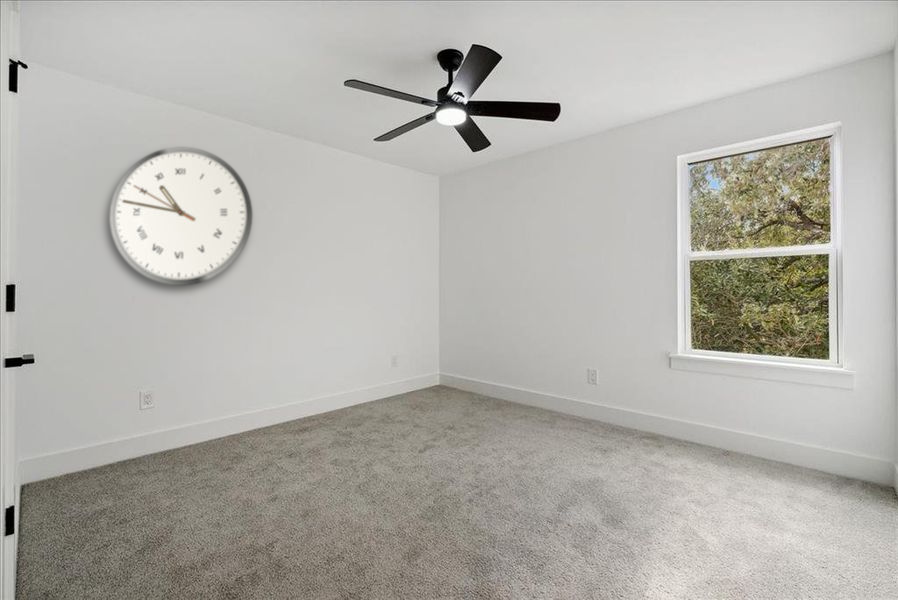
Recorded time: **10:46:50**
